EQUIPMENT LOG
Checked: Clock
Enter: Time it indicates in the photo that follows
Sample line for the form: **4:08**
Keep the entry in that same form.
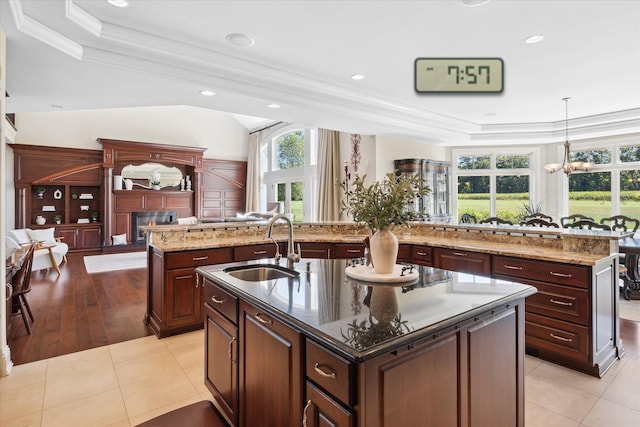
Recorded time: **7:57**
